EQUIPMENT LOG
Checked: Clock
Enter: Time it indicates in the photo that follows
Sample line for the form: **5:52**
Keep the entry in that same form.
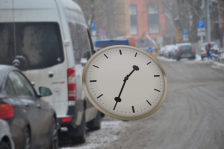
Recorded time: **1:35**
